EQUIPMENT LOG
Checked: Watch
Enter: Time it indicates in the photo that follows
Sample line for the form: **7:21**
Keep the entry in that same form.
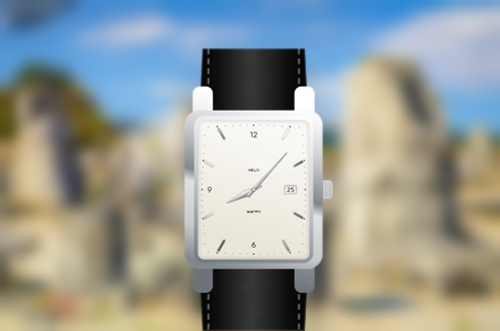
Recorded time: **8:07**
